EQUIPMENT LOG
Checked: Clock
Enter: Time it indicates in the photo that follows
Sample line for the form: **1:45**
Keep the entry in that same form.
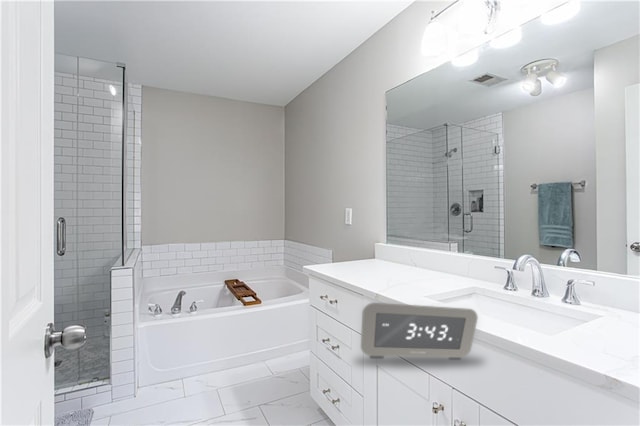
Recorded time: **3:43**
